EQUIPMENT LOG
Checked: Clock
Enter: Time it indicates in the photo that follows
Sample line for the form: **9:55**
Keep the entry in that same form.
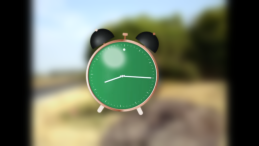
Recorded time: **8:15**
